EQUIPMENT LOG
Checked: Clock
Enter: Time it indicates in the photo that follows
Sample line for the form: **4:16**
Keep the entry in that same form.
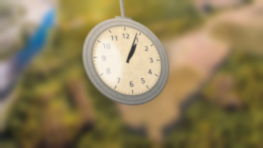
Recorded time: **1:04**
